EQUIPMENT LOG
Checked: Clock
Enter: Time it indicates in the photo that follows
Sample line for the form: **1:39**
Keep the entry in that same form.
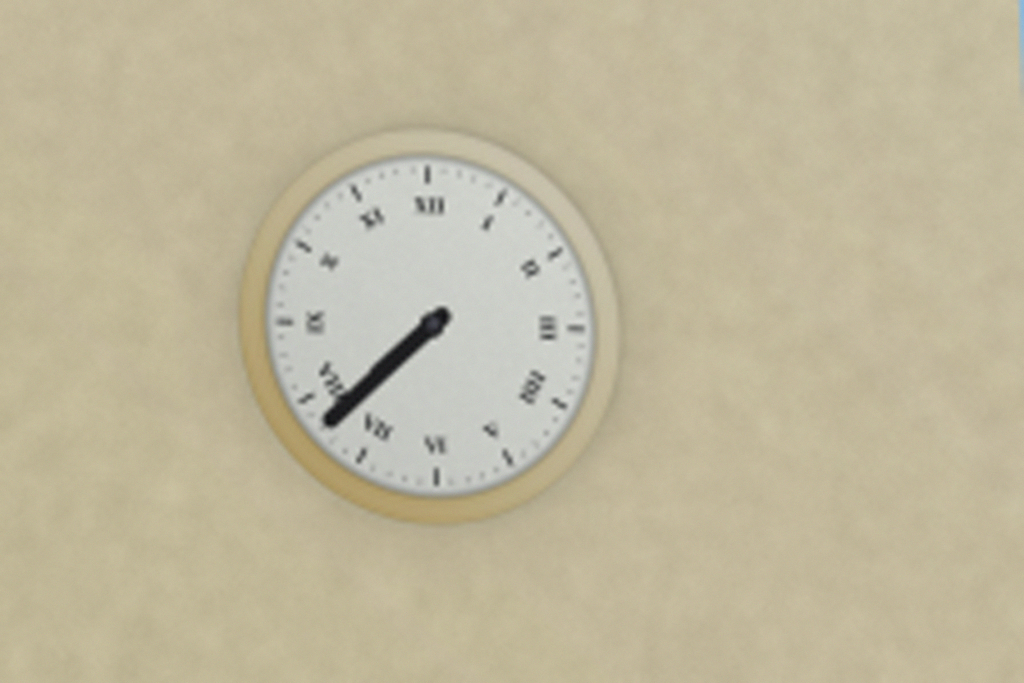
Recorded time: **7:38**
